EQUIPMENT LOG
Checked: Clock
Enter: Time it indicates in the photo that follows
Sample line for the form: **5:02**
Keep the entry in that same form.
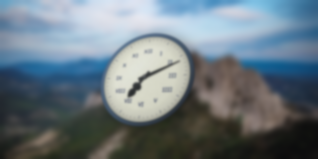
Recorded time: **7:11**
